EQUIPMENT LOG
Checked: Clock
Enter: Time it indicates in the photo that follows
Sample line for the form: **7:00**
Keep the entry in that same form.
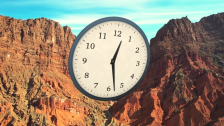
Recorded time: **12:28**
